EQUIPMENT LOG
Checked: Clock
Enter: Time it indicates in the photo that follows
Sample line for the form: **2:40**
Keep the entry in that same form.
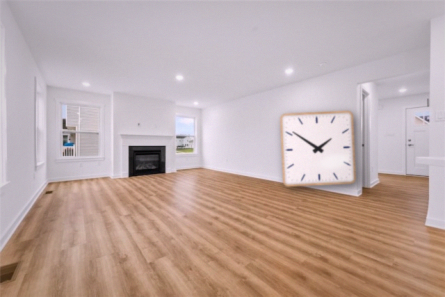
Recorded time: **1:51**
